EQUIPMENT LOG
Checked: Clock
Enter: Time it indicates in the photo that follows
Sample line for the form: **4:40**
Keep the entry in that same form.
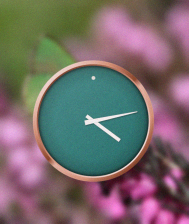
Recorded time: **4:13**
